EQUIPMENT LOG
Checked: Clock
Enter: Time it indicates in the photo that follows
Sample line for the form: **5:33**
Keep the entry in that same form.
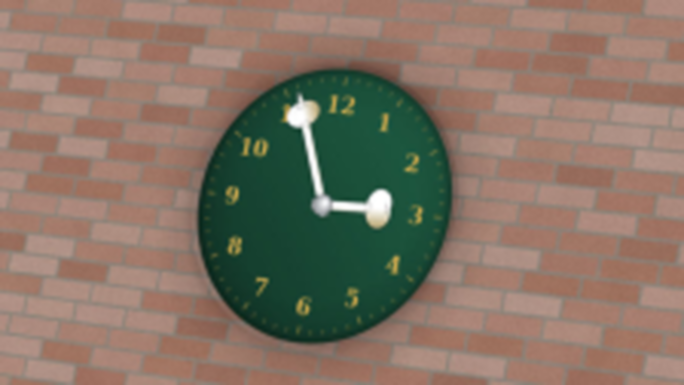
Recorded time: **2:56**
